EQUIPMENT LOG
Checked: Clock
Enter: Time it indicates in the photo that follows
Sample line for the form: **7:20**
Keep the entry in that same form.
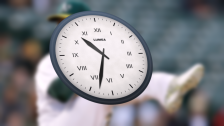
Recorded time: **10:33**
